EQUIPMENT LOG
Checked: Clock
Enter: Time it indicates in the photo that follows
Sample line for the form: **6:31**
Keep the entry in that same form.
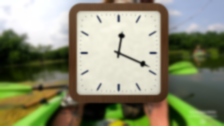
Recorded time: **12:19**
